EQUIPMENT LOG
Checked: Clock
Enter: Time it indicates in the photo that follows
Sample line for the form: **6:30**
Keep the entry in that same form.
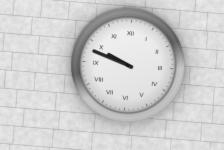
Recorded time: **9:48**
